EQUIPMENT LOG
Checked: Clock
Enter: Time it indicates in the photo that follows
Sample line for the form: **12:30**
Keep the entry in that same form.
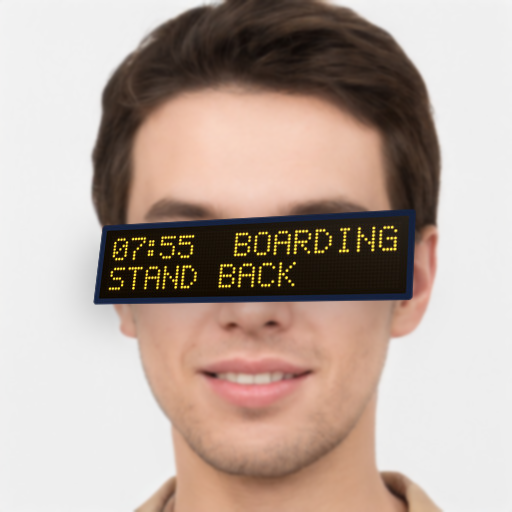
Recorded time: **7:55**
